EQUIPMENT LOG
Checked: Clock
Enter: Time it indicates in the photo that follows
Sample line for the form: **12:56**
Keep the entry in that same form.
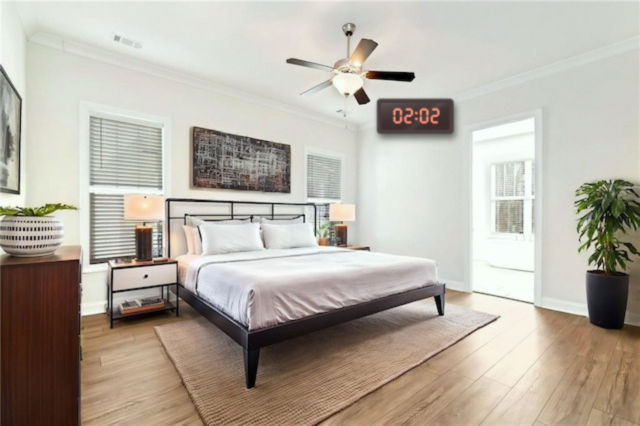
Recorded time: **2:02**
